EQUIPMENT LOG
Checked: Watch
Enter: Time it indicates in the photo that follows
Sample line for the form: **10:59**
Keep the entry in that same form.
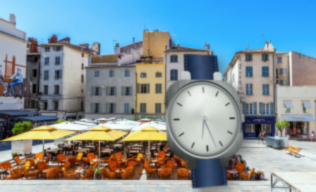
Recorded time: **6:27**
